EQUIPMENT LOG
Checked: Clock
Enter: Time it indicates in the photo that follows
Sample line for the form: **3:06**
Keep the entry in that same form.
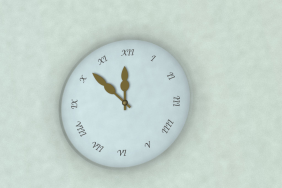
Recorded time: **11:52**
